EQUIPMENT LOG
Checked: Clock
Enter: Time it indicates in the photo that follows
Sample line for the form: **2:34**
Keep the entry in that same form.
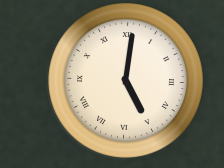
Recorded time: **5:01**
